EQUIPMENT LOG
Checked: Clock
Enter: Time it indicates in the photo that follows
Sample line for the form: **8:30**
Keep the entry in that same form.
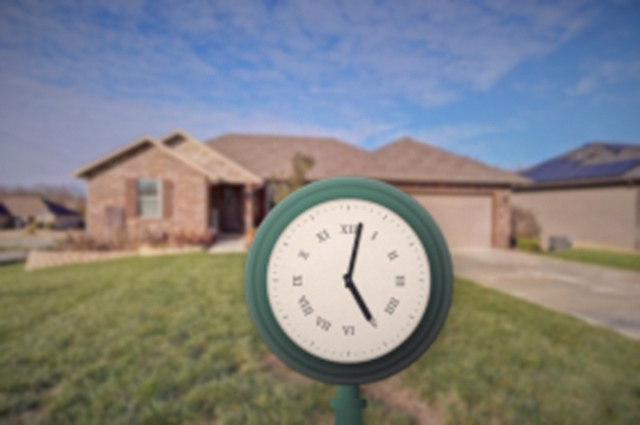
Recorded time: **5:02**
